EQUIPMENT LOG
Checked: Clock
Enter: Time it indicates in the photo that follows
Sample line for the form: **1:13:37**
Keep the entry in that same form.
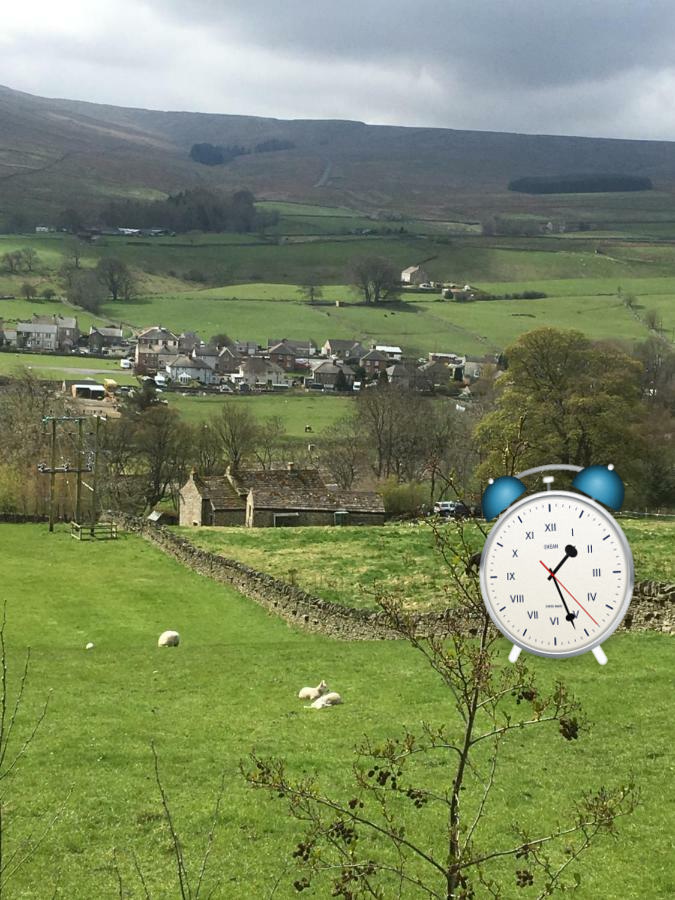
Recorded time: **1:26:23**
